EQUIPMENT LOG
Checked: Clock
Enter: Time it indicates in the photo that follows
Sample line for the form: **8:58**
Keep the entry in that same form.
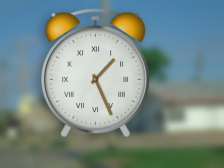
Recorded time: **1:26**
